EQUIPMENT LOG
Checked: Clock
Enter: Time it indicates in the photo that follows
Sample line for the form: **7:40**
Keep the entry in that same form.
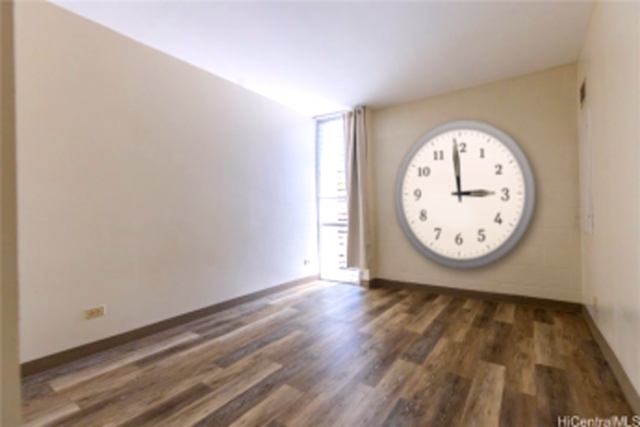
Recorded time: **2:59**
